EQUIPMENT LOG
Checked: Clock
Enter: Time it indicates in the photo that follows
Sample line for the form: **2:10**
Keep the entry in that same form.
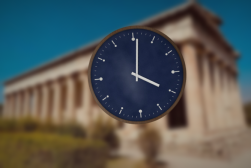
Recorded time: **4:01**
